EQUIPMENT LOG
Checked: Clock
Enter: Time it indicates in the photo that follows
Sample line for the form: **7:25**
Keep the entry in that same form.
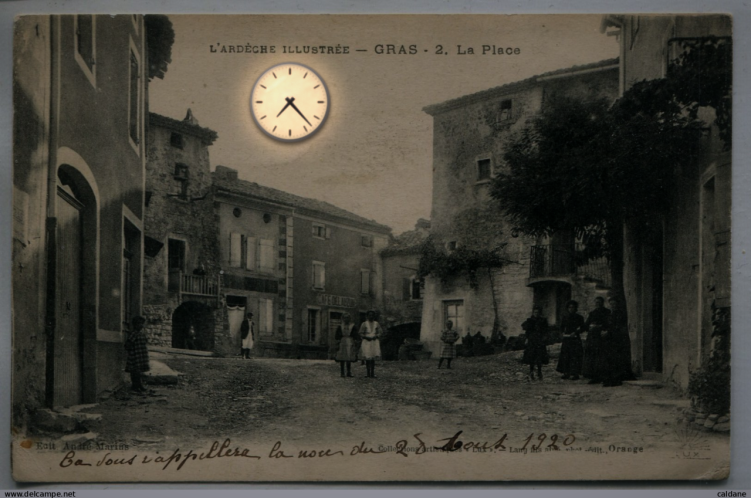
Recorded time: **7:23**
